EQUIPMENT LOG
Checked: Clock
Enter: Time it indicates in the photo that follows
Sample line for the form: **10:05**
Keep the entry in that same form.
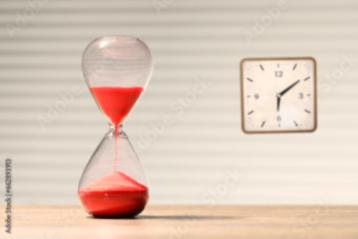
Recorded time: **6:09**
